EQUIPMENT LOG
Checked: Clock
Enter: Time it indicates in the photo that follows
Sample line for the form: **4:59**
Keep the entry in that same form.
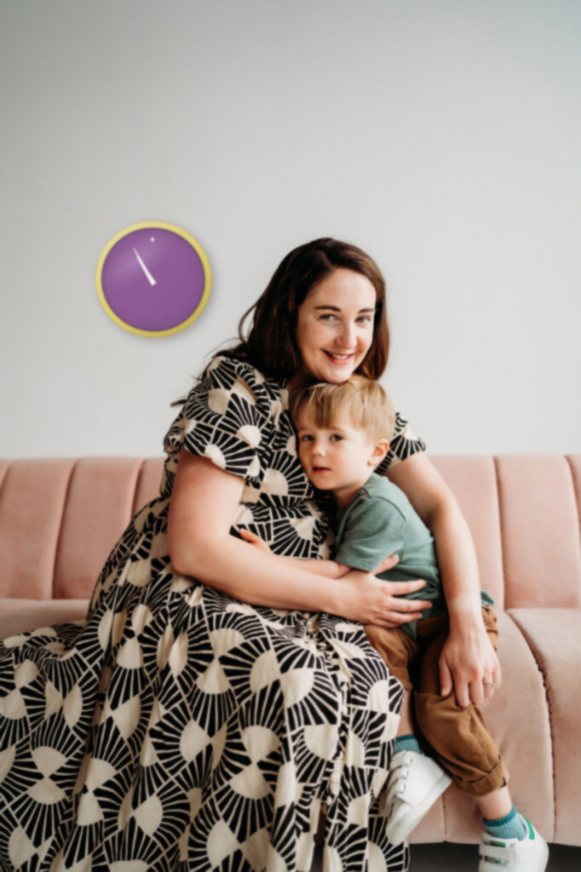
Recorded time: **10:55**
